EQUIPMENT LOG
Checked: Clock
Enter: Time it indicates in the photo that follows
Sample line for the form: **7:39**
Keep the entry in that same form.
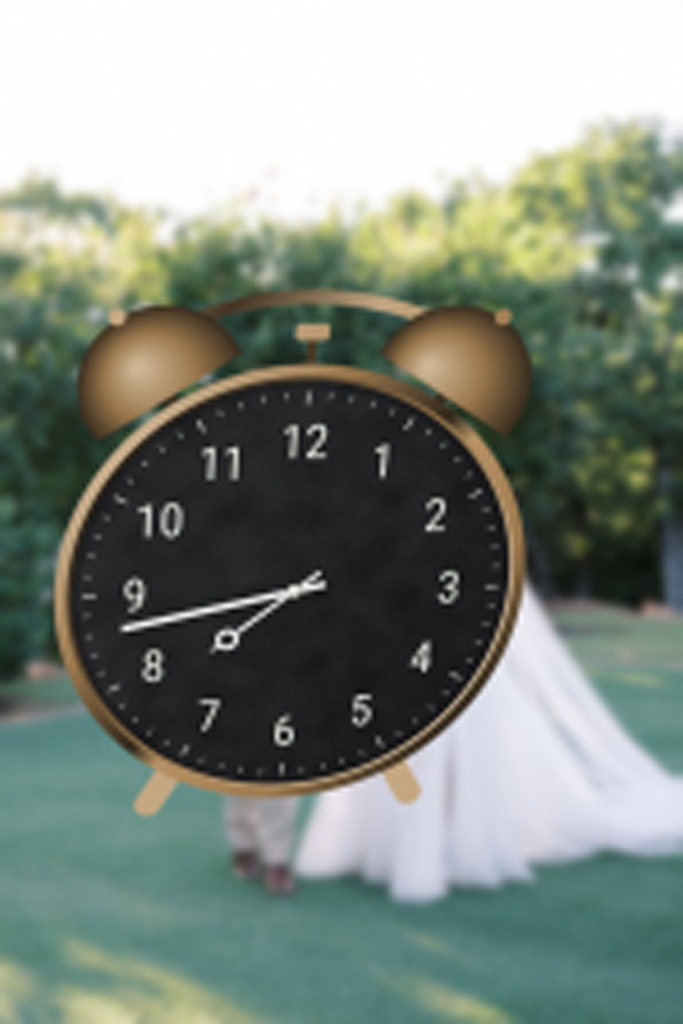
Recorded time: **7:43**
